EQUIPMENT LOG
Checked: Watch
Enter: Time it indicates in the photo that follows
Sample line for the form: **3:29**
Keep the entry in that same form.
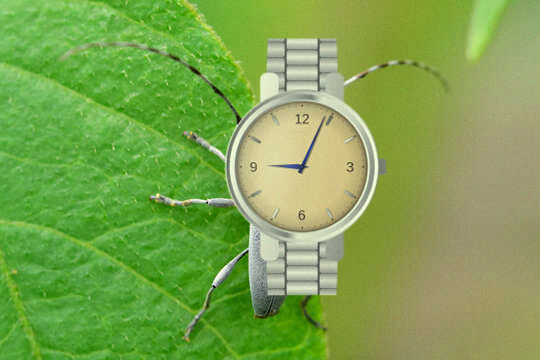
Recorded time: **9:04**
